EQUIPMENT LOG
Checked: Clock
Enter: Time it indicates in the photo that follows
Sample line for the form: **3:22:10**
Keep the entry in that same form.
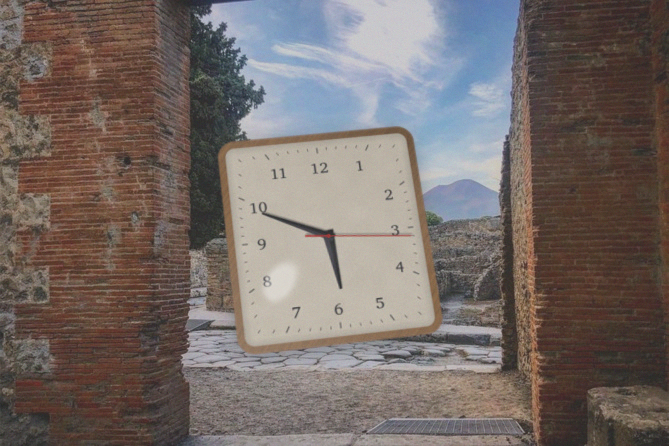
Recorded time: **5:49:16**
